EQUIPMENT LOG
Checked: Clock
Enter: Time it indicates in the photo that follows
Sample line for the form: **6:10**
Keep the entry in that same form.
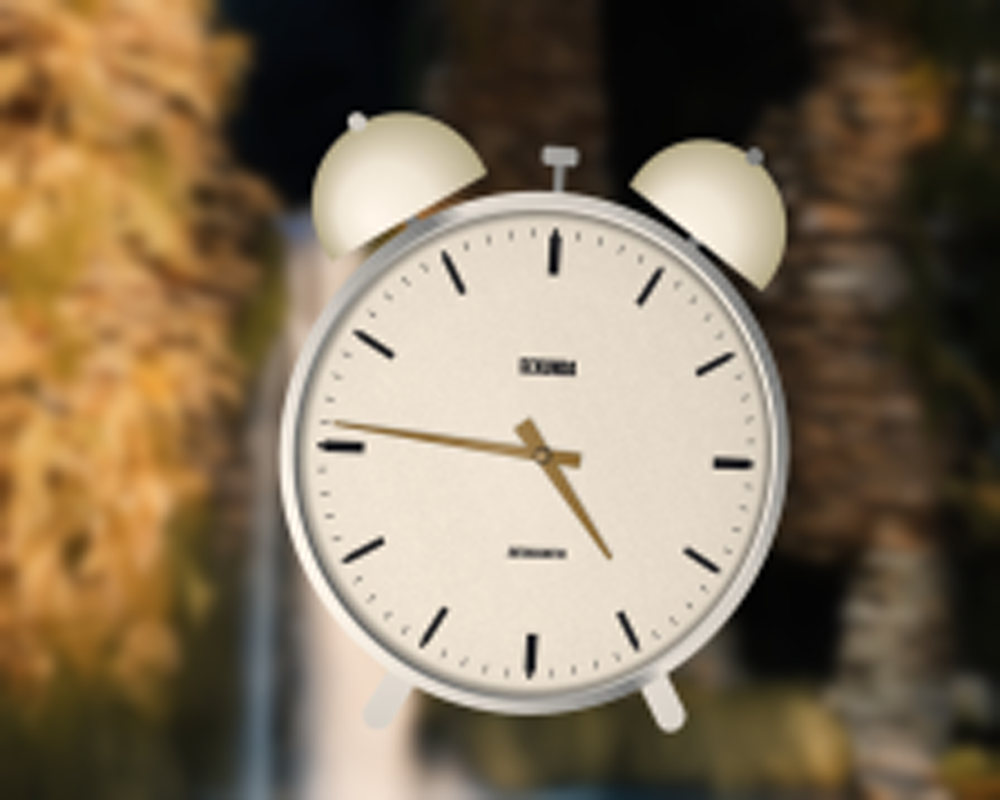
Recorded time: **4:46**
